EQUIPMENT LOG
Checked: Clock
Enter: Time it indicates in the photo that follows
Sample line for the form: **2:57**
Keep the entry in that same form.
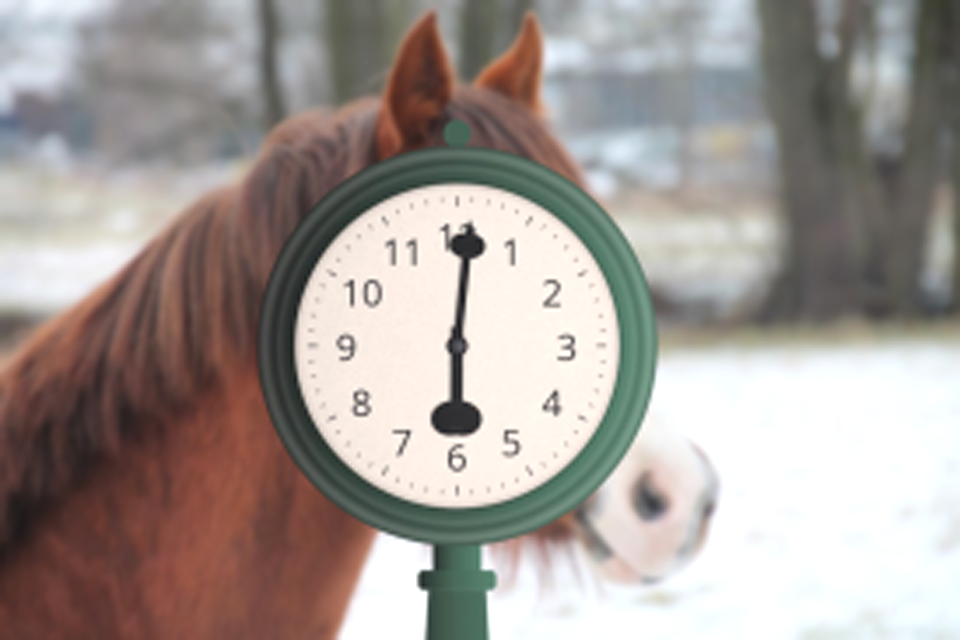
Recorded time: **6:01**
